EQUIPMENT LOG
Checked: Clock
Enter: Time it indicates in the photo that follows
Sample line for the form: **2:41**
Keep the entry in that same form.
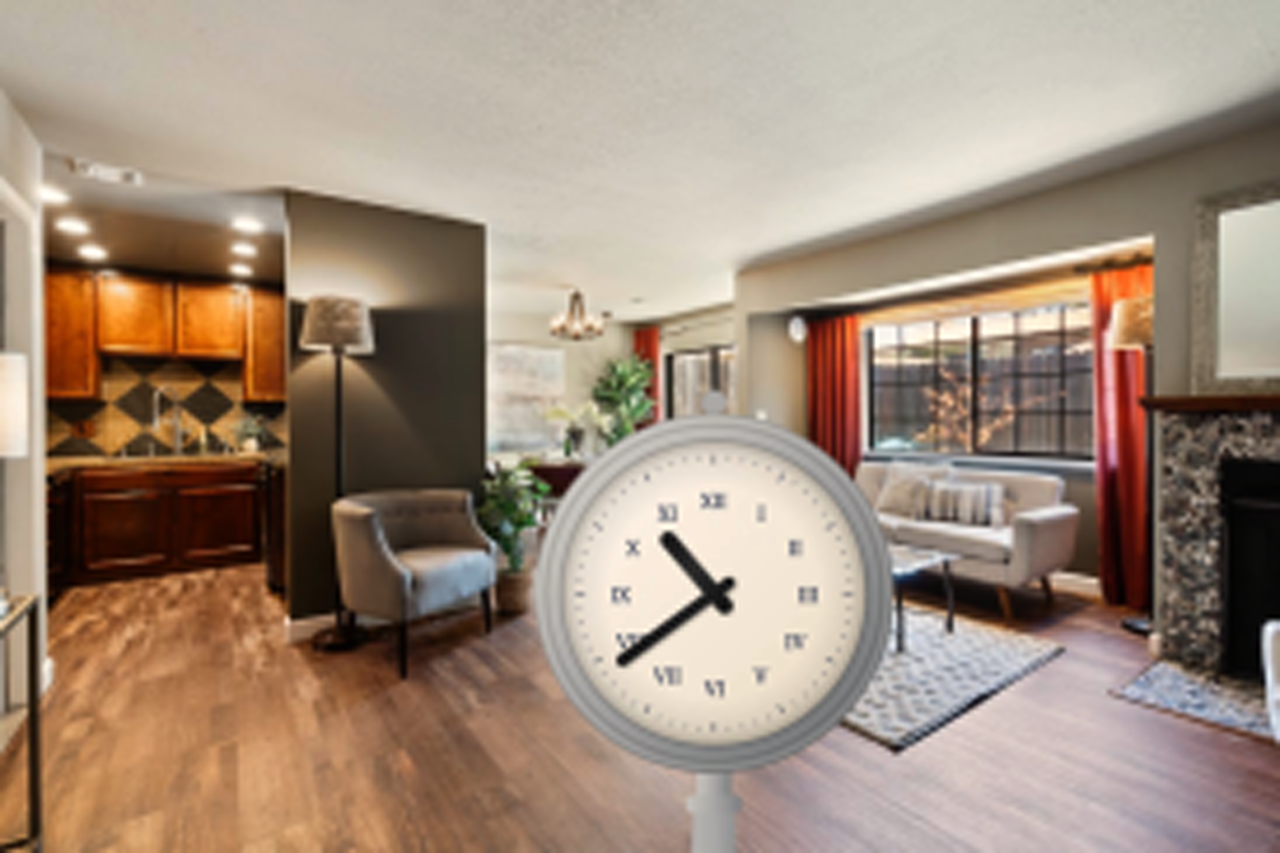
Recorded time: **10:39**
